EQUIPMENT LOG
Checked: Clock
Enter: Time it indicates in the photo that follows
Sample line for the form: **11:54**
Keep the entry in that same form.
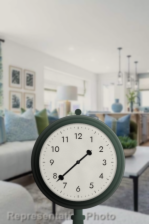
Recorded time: **1:38**
